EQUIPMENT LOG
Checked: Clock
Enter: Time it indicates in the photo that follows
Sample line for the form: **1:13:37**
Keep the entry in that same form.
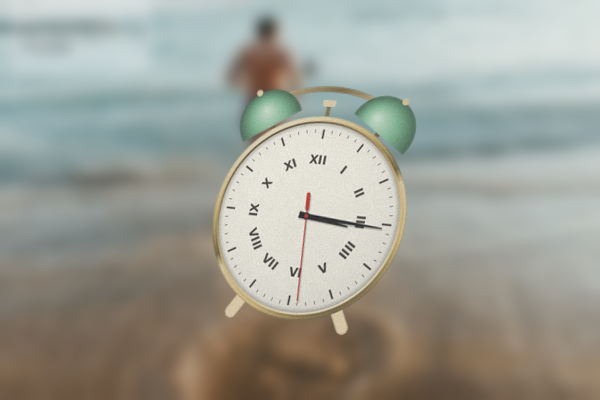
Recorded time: **3:15:29**
